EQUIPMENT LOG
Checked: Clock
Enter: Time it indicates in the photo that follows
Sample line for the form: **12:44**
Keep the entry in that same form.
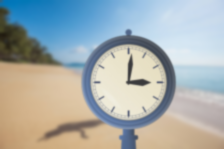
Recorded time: **3:01**
